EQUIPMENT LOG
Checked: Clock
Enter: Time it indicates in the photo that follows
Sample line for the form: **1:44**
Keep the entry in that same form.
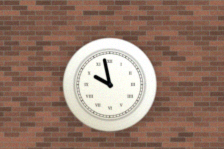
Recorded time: **9:58**
